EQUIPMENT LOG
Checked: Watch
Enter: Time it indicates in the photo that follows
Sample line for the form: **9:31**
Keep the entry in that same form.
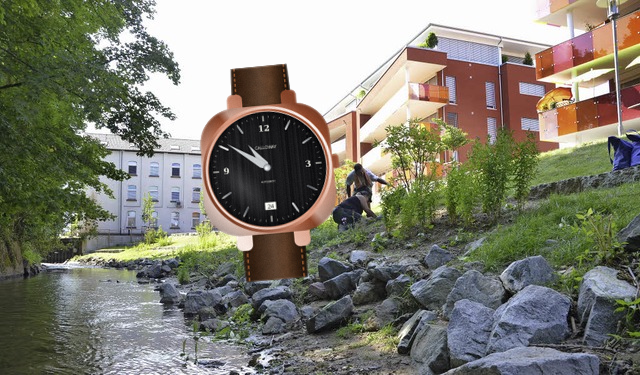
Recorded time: **10:51**
